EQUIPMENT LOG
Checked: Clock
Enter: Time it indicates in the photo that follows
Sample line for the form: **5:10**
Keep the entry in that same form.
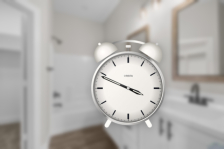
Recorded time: **3:49**
